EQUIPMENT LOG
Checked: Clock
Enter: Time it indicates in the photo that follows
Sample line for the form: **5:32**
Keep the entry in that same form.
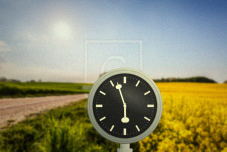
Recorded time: **5:57**
